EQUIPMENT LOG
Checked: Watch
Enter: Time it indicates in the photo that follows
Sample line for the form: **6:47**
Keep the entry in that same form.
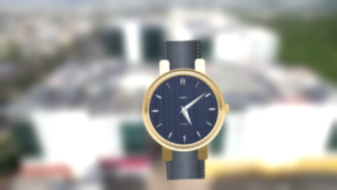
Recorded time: **5:09**
